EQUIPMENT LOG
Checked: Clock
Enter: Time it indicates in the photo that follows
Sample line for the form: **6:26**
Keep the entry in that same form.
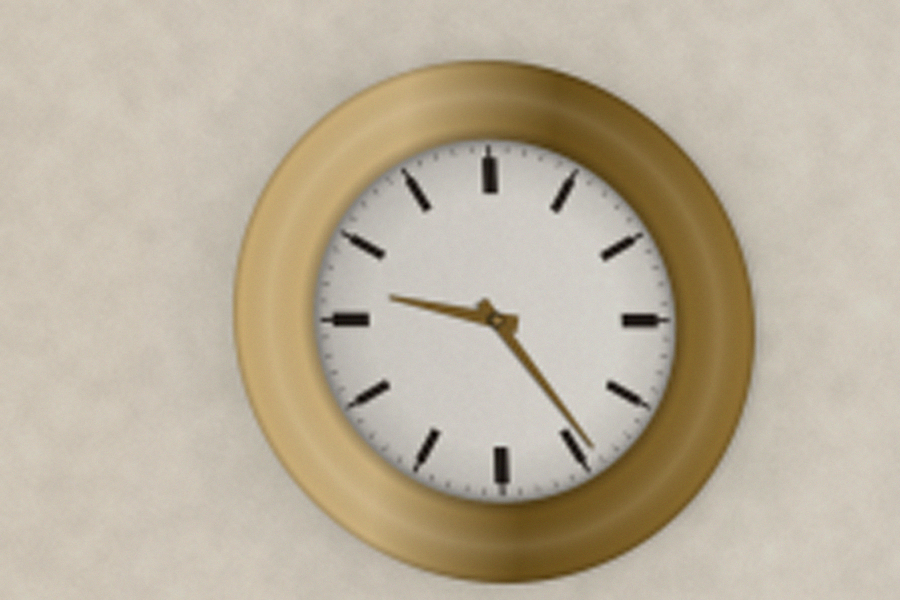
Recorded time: **9:24**
